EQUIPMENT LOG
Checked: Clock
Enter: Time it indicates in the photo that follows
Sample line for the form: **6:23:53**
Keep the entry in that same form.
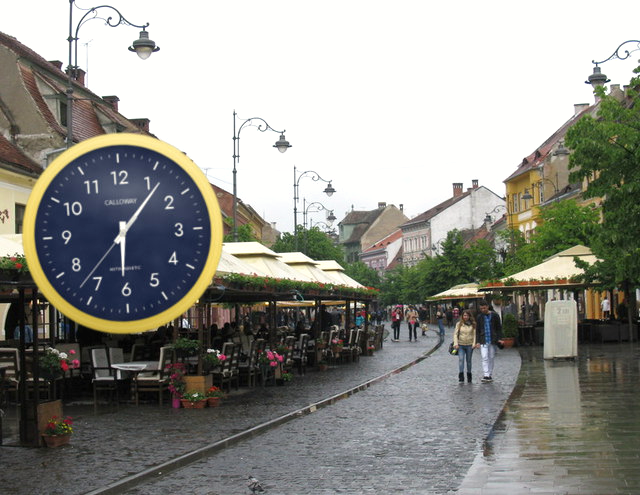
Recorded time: **6:06:37**
